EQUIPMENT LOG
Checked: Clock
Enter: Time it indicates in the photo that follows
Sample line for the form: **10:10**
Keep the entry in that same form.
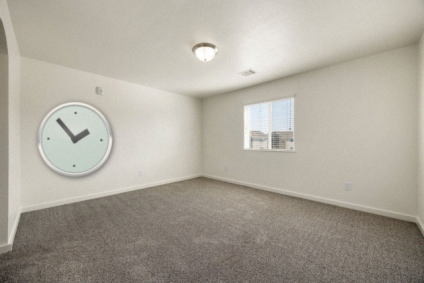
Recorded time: **1:53**
